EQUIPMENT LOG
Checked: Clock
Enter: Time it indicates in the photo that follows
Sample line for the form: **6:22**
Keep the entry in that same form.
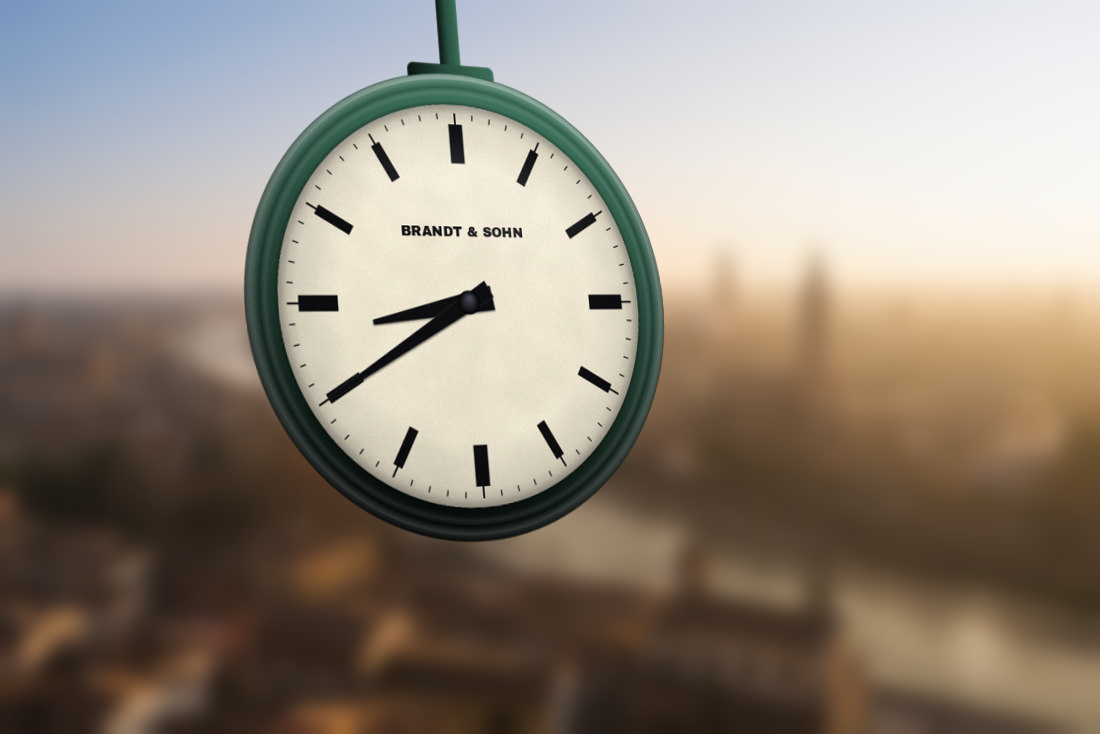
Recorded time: **8:40**
